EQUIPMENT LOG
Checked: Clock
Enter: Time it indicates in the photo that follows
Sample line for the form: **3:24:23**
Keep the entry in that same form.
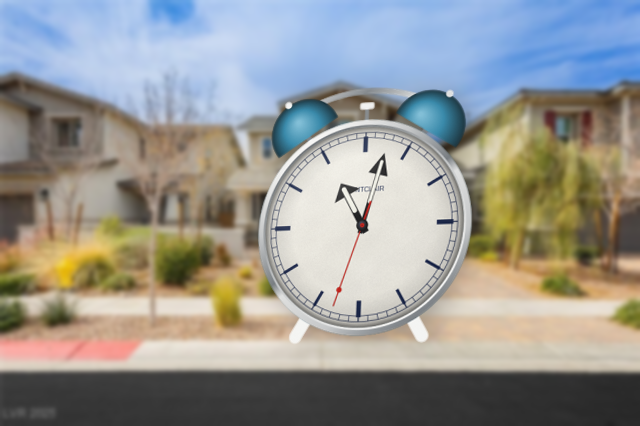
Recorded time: **11:02:33**
